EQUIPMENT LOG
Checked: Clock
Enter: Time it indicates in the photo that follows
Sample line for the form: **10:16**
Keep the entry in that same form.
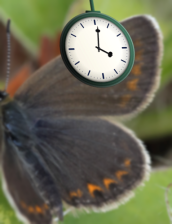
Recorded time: **4:01**
